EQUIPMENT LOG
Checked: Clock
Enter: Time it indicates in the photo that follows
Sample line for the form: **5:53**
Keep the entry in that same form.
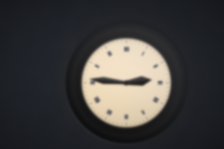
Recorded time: **2:46**
